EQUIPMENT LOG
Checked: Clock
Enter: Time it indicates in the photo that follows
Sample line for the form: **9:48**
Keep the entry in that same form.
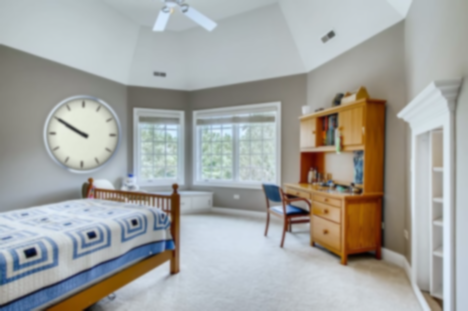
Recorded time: **9:50**
